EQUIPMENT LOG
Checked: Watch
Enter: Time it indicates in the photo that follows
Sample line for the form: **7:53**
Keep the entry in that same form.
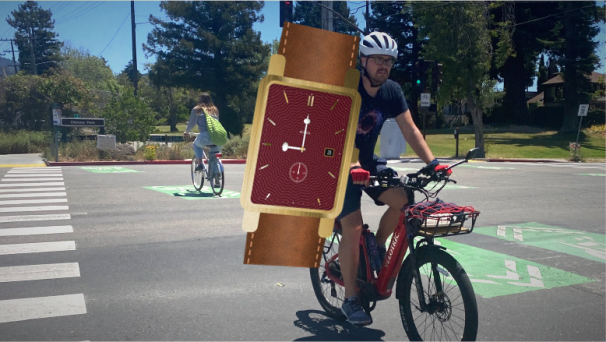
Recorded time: **9:00**
